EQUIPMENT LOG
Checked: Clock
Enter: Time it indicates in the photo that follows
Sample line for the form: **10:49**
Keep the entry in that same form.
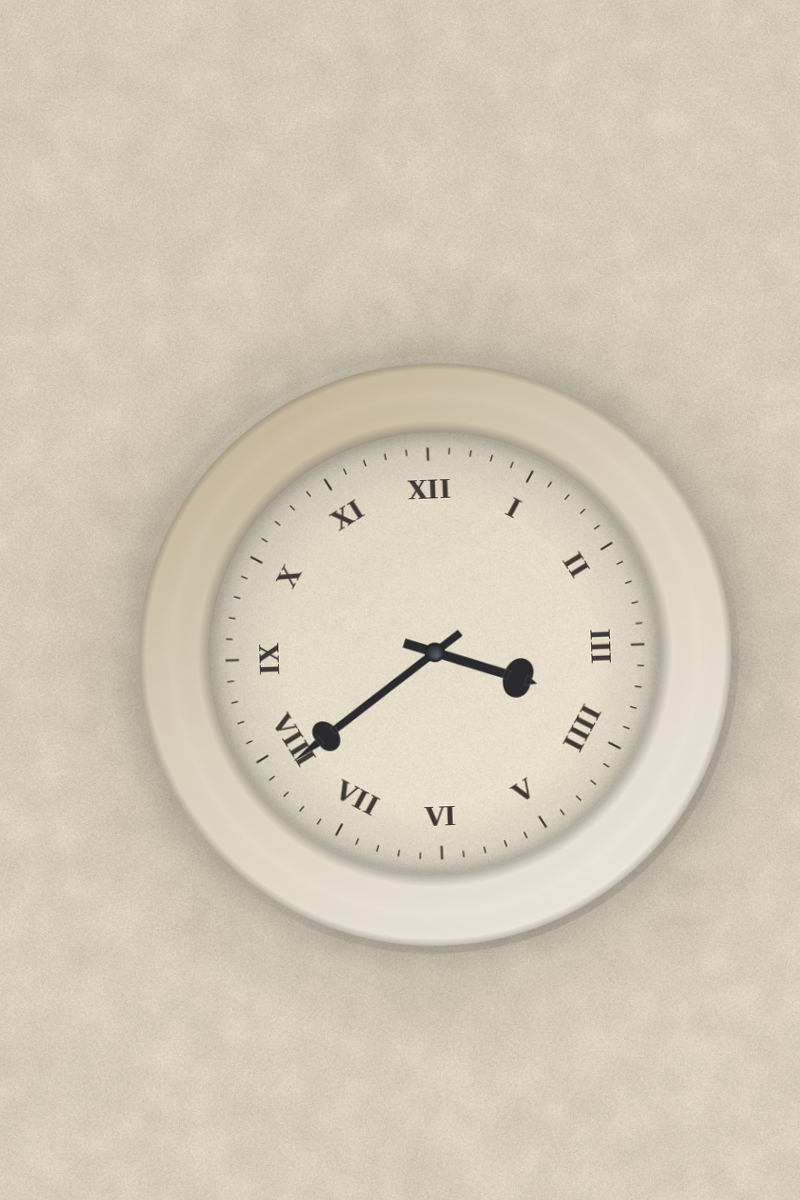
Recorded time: **3:39**
